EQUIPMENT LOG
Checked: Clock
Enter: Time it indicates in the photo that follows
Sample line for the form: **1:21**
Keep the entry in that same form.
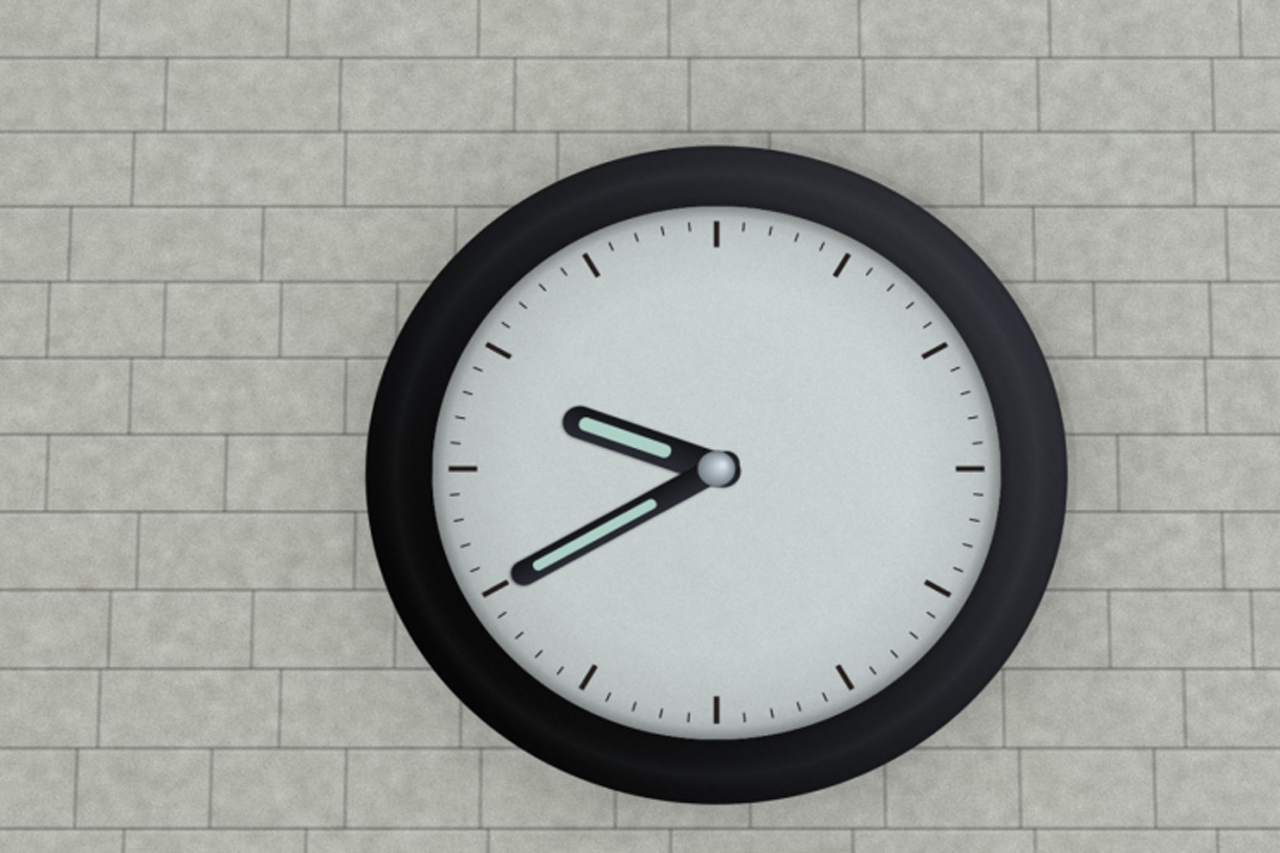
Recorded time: **9:40**
